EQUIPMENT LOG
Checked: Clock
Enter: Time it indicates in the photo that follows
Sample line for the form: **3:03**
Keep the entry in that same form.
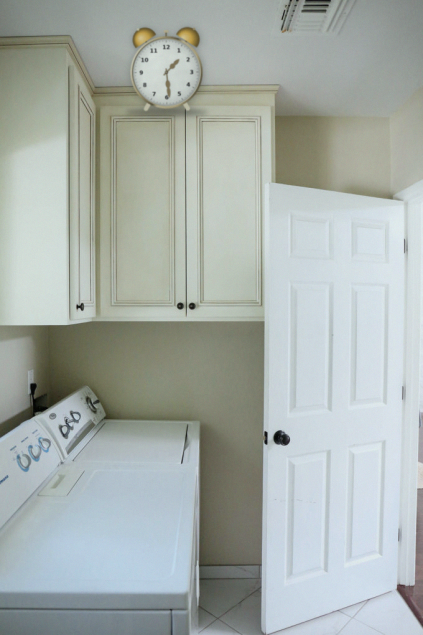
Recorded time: **1:29**
